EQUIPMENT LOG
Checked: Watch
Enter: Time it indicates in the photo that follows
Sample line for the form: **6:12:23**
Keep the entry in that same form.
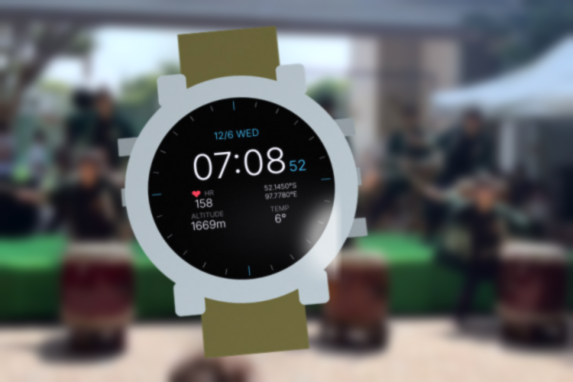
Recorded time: **7:08:52**
